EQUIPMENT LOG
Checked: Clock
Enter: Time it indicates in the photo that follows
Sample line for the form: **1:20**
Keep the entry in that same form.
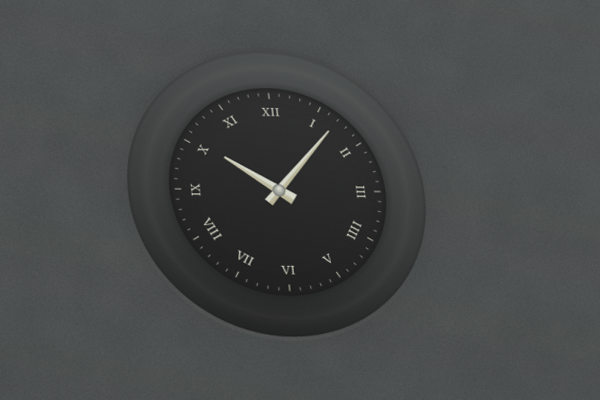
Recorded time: **10:07**
